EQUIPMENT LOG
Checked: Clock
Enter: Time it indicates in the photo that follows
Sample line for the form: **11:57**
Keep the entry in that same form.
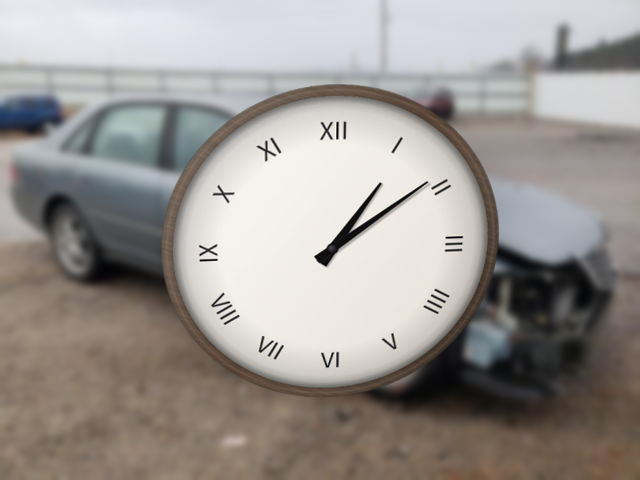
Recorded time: **1:09**
